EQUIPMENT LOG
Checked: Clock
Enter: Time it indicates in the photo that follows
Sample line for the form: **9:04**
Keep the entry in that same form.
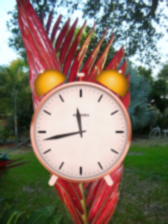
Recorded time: **11:43**
